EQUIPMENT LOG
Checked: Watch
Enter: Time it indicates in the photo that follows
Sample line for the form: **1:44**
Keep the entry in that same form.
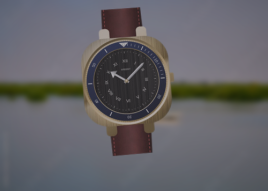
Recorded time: **10:08**
